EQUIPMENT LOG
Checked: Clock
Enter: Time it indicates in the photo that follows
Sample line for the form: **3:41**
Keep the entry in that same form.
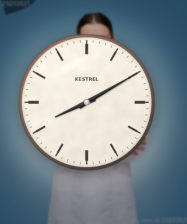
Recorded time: **8:10**
